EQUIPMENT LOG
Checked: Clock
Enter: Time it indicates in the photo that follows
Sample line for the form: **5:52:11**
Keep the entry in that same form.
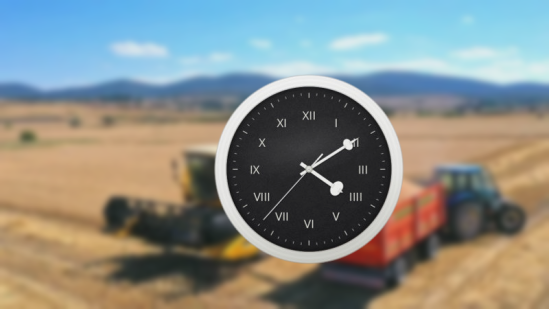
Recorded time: **4:09:37**
